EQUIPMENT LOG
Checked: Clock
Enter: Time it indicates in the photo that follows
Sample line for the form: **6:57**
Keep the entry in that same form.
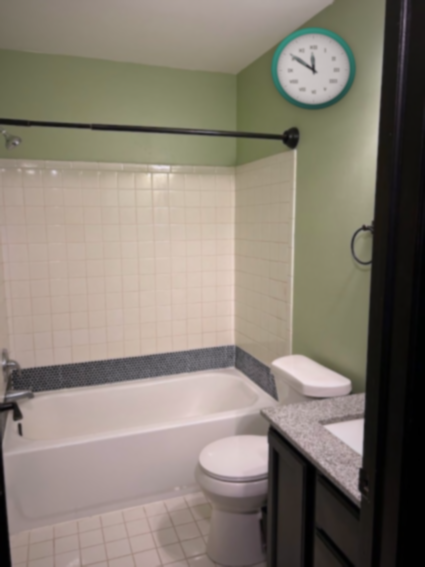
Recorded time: **11:51**
